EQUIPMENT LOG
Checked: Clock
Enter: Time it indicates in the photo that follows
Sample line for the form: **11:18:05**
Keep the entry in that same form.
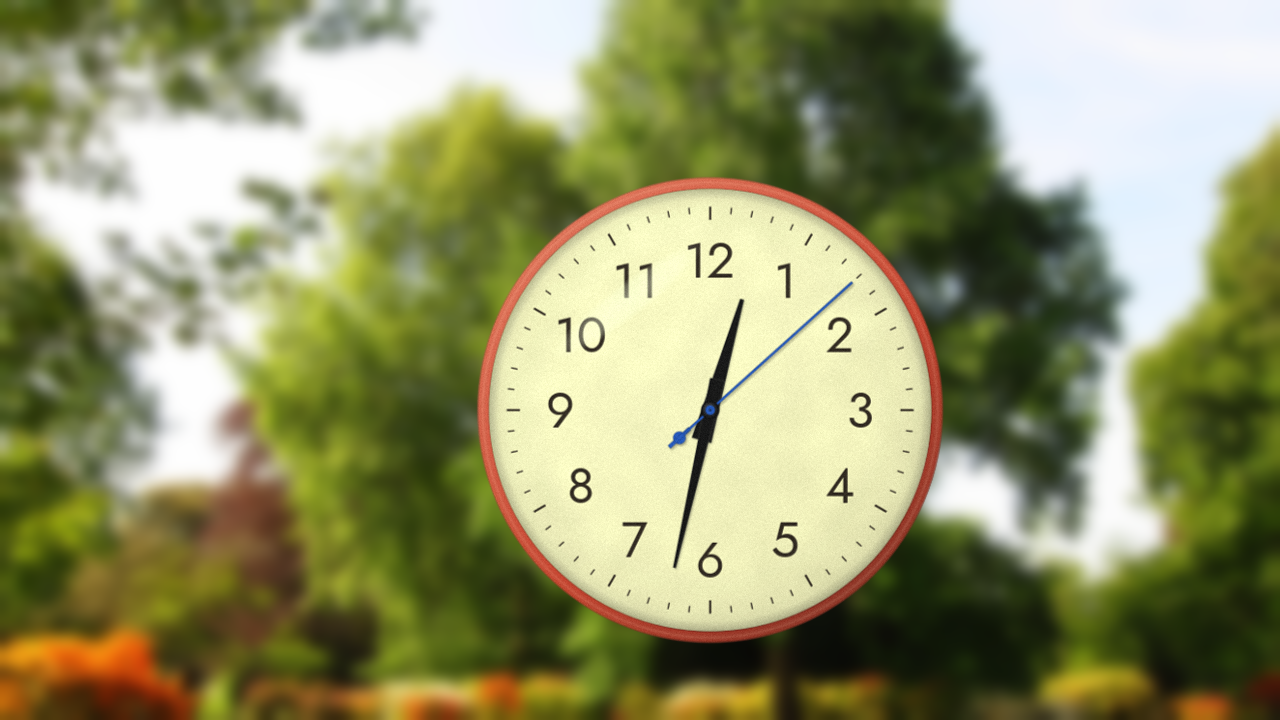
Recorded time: **12:32:08**
